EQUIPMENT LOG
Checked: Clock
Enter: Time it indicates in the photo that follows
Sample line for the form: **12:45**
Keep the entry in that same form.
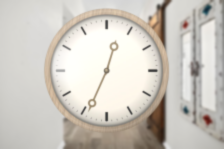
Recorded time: **12:34**
